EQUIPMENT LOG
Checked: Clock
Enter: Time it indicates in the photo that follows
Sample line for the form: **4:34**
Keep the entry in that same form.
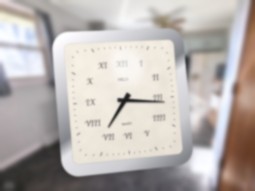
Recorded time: **7:16**
